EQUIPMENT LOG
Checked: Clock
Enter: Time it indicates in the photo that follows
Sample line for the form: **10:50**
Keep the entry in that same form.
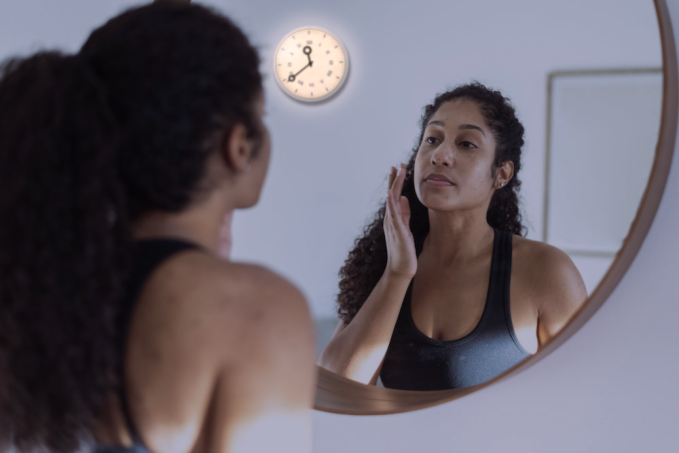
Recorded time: **11:39**
